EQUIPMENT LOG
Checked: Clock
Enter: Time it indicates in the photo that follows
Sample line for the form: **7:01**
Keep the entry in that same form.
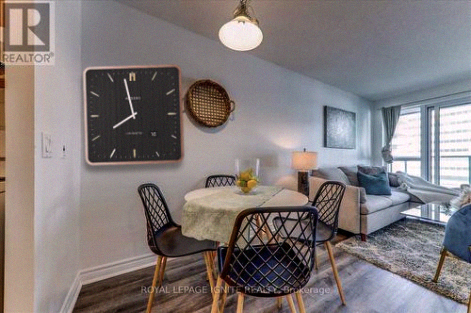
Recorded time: **7:58**
